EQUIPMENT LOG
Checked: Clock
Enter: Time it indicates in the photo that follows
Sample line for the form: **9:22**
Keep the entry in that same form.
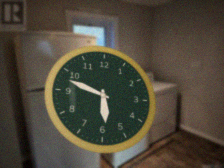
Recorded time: **5:48**
